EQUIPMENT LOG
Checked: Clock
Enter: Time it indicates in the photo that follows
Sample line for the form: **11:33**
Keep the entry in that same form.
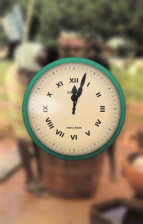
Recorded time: **12:03**
